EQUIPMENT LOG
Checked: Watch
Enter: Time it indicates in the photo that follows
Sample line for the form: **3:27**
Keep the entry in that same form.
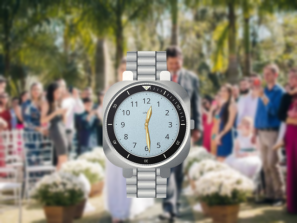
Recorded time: **12:29**
